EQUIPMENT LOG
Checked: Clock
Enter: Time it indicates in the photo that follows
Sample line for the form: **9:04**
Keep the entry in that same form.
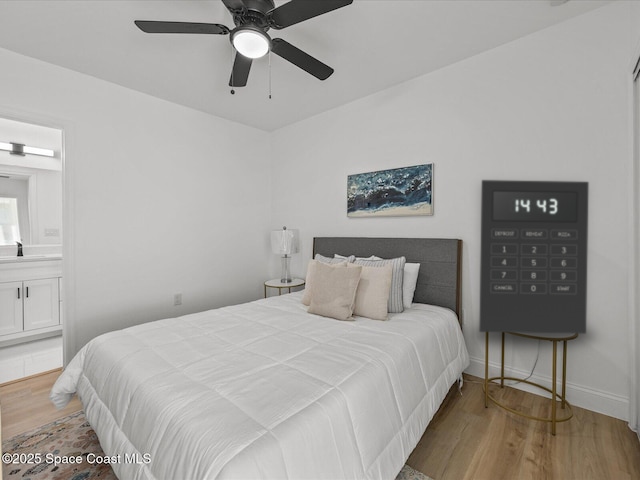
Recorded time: **14:43**
